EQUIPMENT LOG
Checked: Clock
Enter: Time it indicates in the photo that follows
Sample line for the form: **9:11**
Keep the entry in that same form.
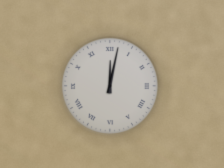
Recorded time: **12:02**
